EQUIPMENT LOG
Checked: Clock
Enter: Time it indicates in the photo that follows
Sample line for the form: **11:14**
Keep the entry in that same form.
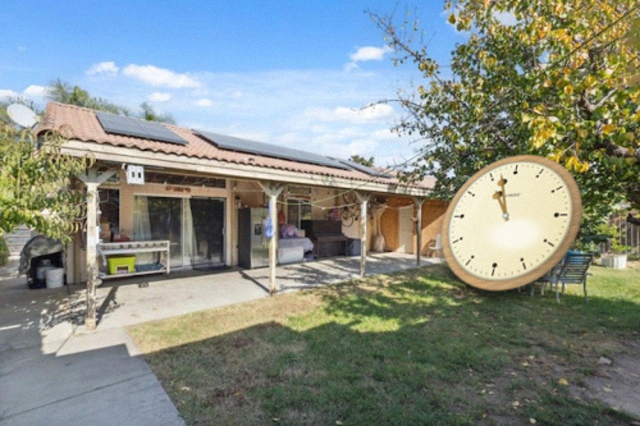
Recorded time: **10:57**
